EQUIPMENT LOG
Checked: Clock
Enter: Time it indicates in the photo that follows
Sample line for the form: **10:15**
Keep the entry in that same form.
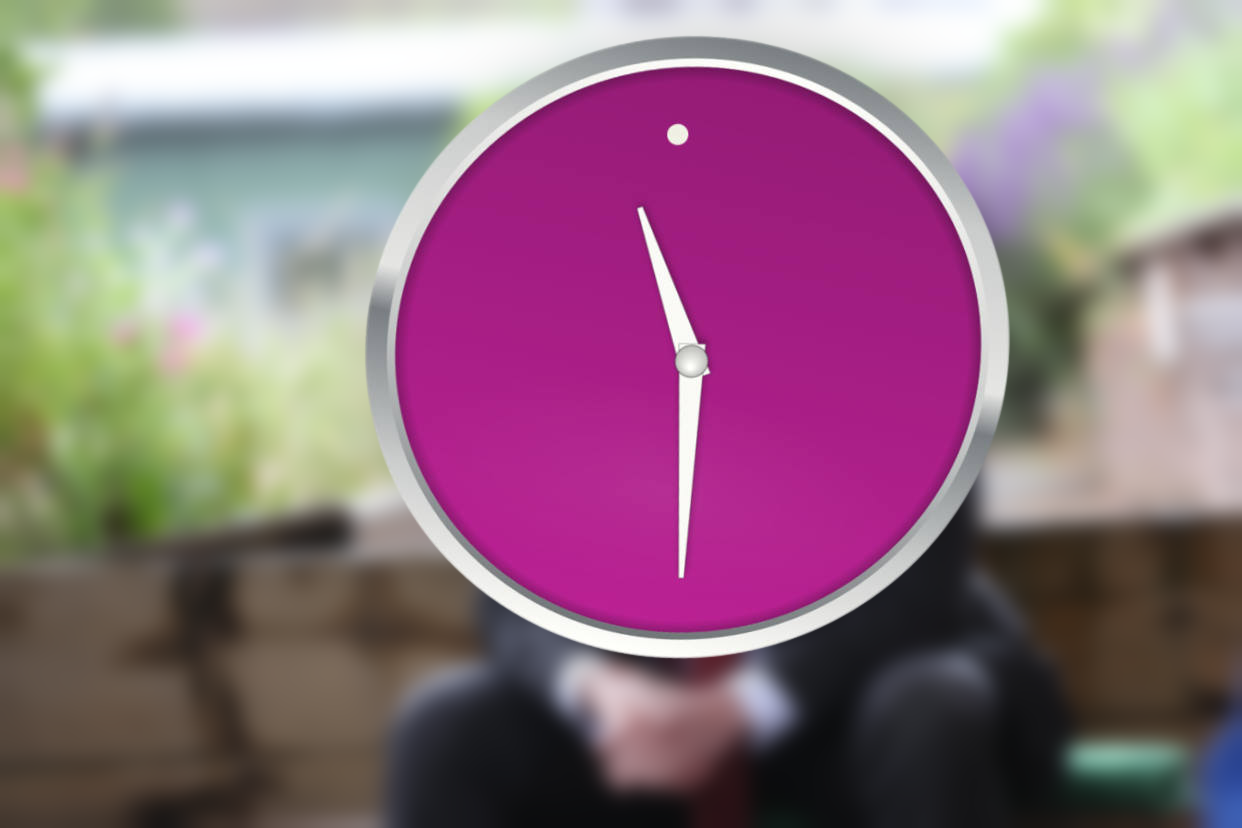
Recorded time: **11:31**
